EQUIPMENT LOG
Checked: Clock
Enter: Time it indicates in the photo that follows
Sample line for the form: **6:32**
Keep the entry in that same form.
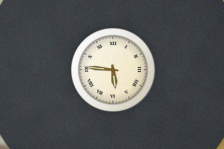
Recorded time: **5:46**
